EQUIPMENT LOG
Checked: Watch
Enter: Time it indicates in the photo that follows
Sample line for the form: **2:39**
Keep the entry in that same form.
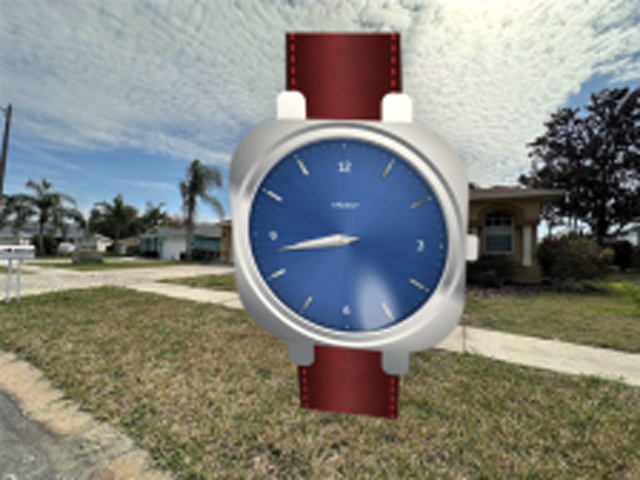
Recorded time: **8:43**
